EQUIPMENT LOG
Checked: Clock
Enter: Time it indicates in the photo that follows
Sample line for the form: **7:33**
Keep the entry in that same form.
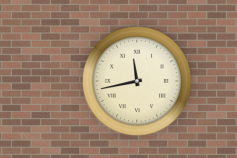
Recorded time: **11:43**
